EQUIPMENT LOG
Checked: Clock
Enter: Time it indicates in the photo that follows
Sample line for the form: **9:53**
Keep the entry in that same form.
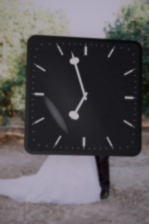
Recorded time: **6:57**
